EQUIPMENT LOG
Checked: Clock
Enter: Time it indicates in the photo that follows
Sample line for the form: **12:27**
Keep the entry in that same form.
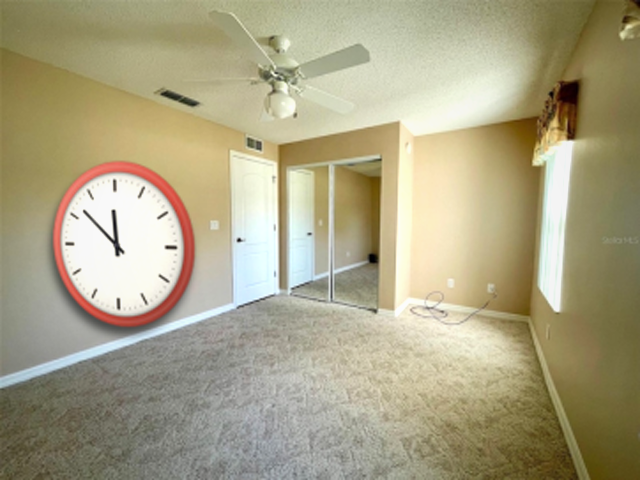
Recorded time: **11:52**
